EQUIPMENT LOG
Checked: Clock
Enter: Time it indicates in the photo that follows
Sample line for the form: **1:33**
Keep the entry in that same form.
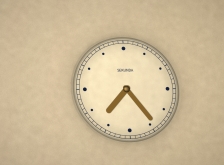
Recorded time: **7:24**
